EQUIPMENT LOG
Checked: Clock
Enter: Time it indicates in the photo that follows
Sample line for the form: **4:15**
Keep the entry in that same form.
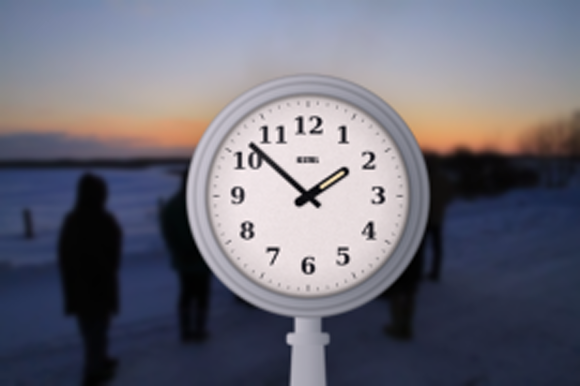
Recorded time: **1:52**
